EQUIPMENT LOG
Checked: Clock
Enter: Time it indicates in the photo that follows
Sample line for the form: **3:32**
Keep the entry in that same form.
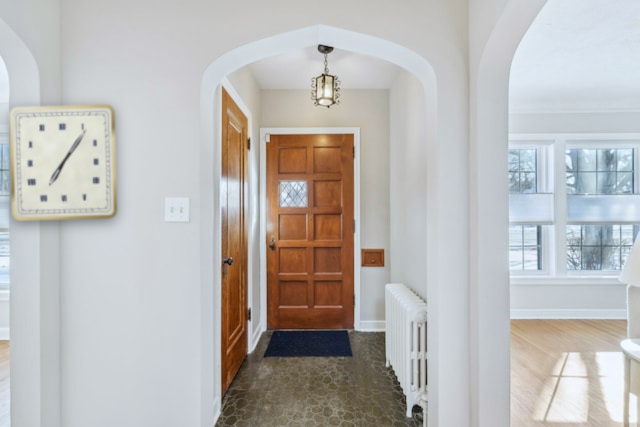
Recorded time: **7:06**
